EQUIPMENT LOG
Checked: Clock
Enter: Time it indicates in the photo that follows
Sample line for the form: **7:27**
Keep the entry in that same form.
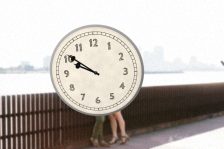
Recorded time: **9:51**
